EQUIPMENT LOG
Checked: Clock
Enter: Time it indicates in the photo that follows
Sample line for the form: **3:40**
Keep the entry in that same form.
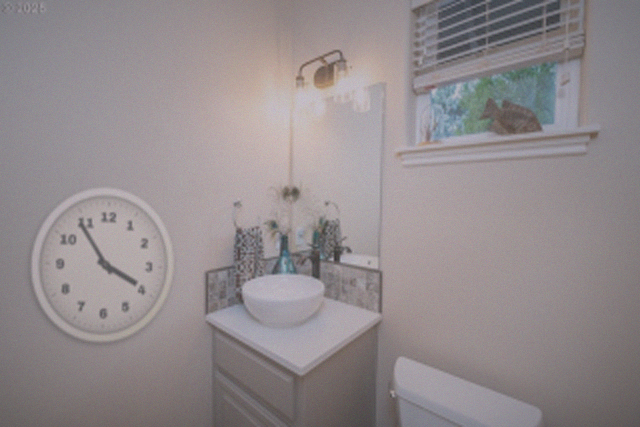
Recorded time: **3:54**
